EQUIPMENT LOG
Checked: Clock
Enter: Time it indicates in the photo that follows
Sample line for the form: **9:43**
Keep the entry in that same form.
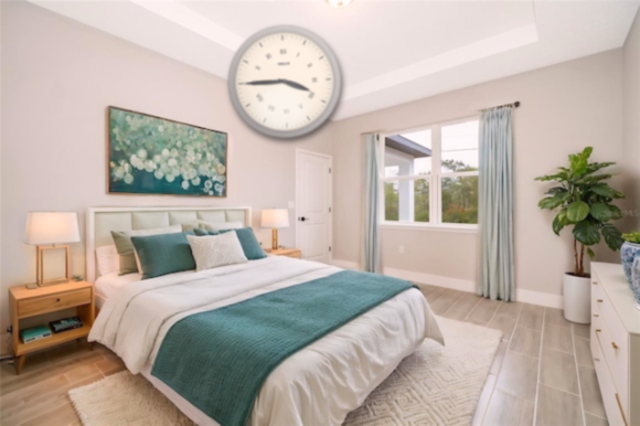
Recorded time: **3:45**
